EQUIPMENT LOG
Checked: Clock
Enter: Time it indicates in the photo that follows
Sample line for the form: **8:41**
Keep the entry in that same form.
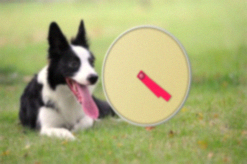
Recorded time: **4:21**
